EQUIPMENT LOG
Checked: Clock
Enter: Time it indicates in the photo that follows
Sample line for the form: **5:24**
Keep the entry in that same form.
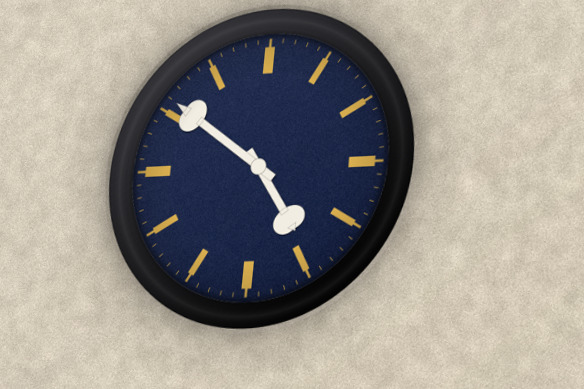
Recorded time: **4:51**
